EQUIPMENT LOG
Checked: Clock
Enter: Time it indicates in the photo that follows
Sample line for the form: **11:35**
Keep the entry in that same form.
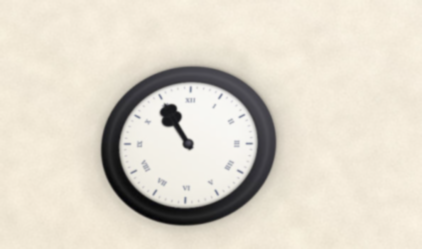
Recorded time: **10:55**
